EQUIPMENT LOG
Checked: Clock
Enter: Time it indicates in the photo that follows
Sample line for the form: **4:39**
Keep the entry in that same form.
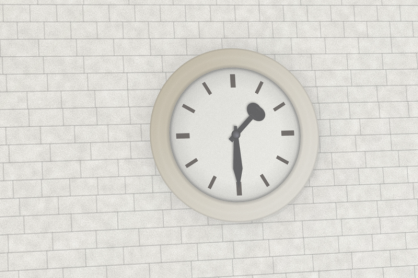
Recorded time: **1:30**
